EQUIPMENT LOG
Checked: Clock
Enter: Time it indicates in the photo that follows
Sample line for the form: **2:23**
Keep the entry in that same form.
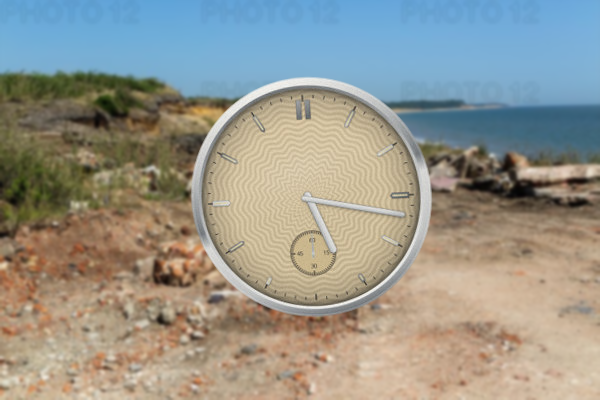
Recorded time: **5:17**
